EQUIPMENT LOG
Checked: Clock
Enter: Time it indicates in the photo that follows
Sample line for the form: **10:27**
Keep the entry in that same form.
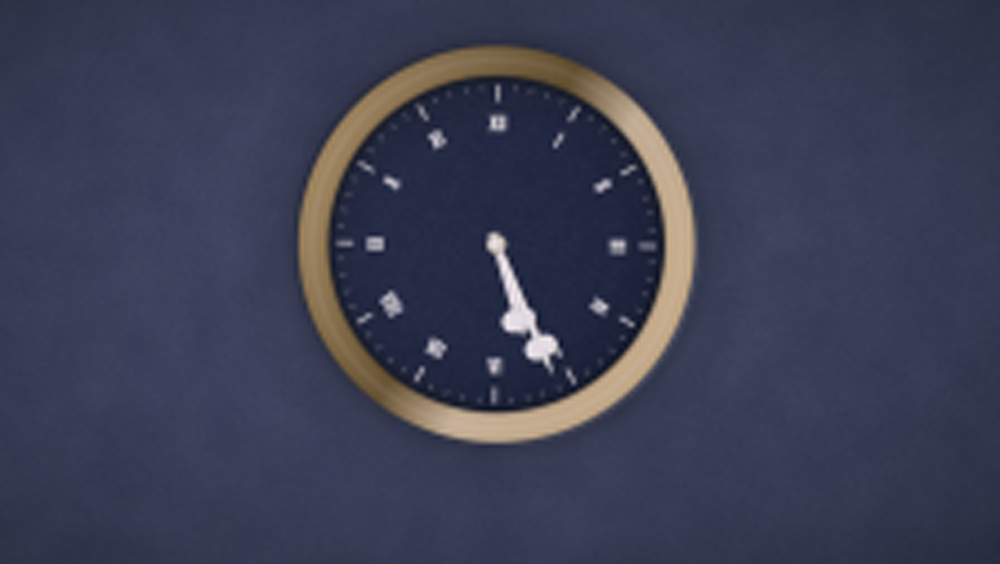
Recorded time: **5:26**
